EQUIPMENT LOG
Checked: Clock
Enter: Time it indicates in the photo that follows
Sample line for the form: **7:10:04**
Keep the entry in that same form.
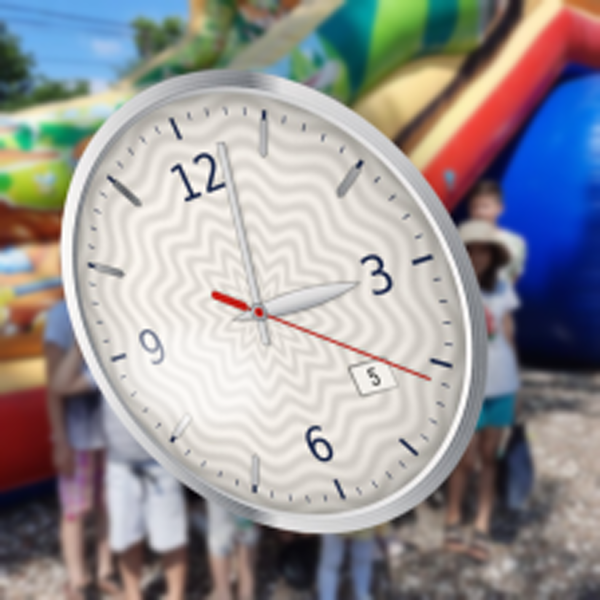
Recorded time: **3:02:21**
